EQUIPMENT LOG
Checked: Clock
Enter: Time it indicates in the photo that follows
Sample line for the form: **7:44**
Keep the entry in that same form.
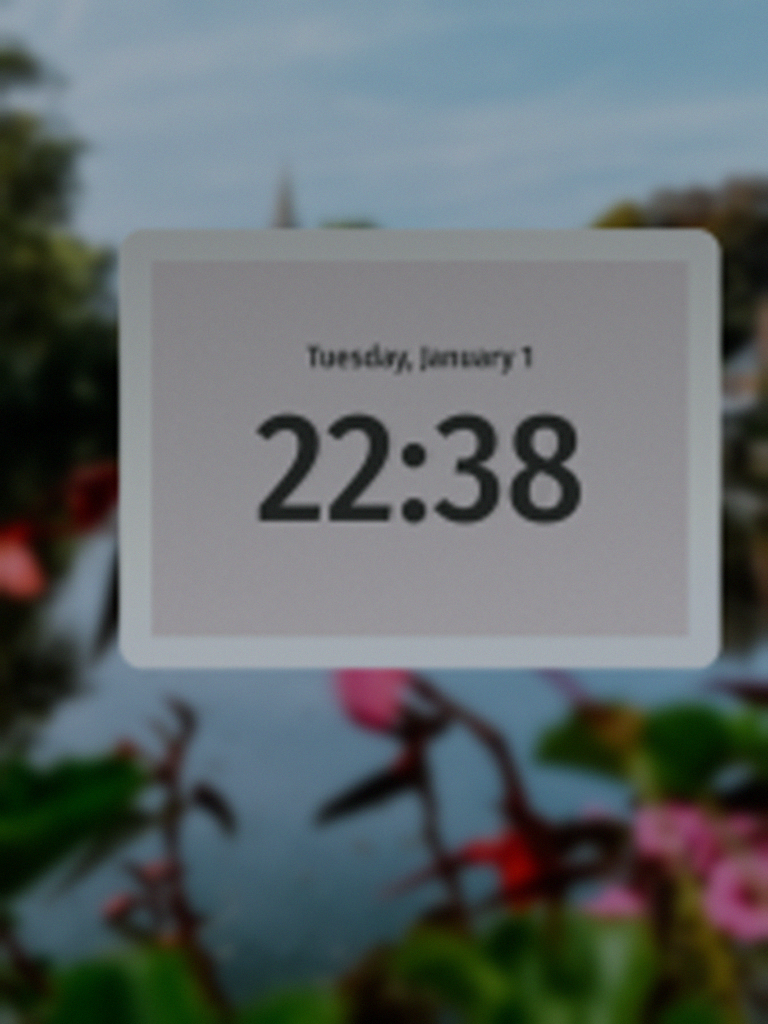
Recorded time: **22:38**
